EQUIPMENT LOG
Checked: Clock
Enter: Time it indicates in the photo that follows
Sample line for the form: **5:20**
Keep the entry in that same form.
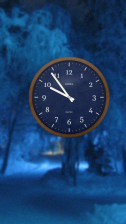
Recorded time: **9:54**
